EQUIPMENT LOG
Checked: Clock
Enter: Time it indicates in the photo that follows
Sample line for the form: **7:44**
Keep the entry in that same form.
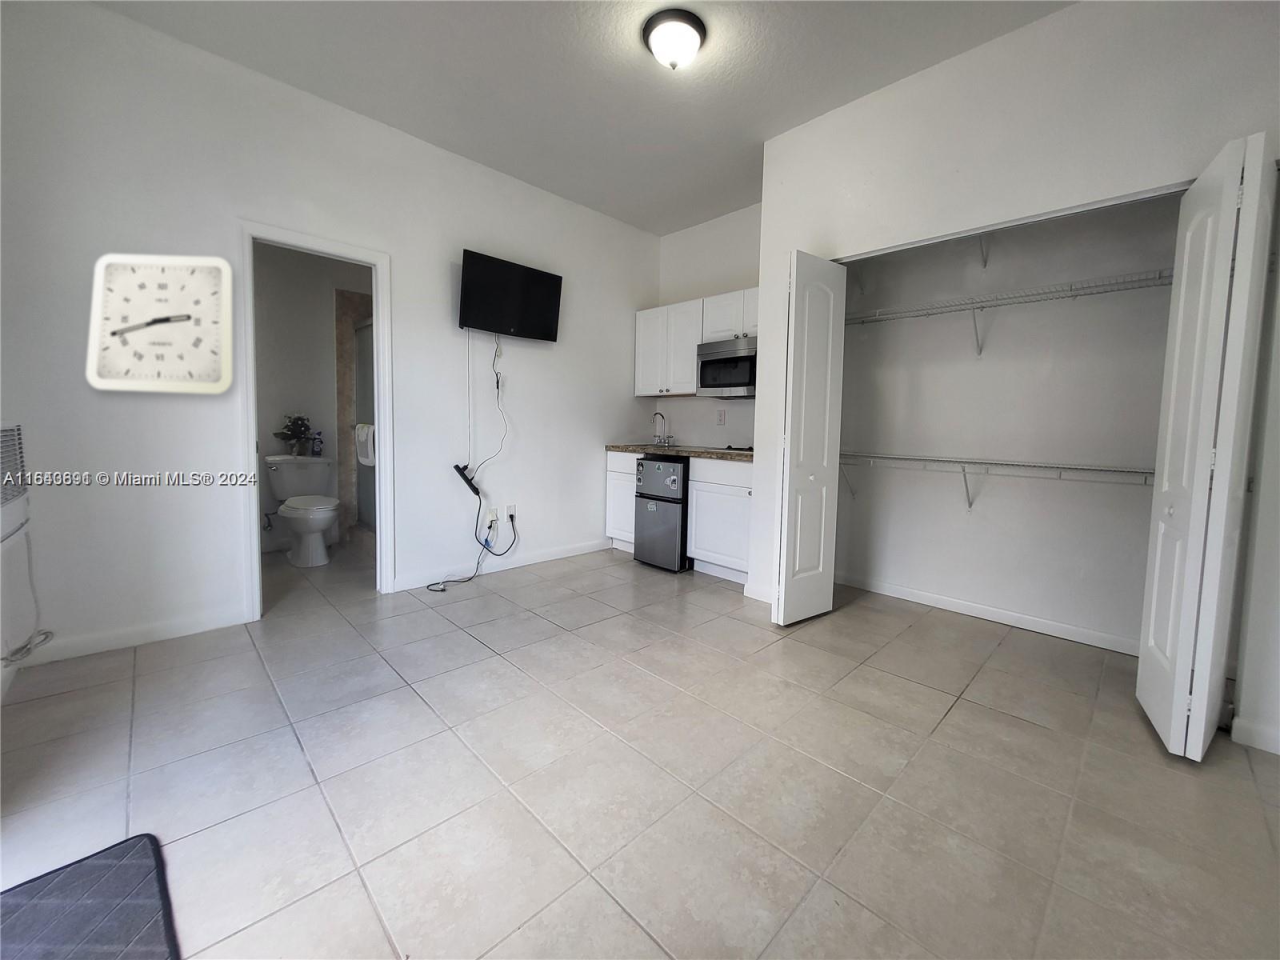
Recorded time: **2:42**
